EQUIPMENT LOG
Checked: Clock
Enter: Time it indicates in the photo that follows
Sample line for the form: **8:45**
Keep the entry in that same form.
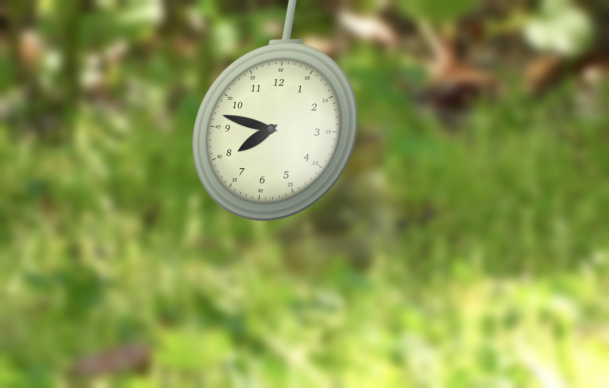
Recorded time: **7:47**
